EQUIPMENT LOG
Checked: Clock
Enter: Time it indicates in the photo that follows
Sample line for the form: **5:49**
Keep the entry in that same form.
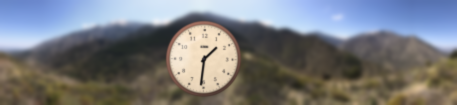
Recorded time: **1:31**
